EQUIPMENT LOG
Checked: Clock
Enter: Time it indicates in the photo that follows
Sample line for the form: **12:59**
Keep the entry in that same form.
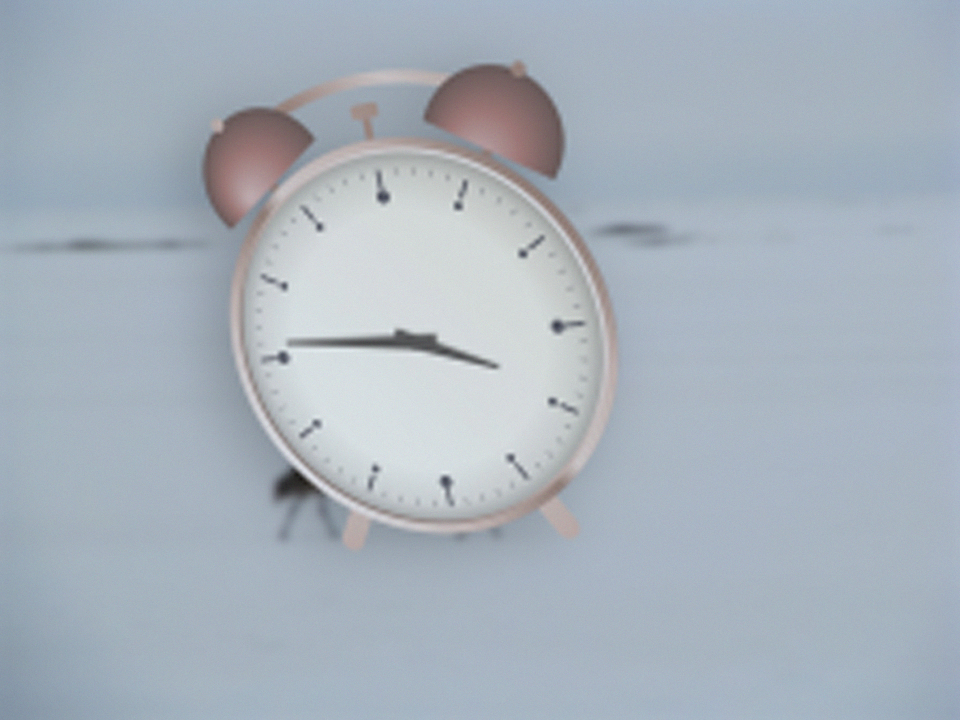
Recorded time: **3:46**
